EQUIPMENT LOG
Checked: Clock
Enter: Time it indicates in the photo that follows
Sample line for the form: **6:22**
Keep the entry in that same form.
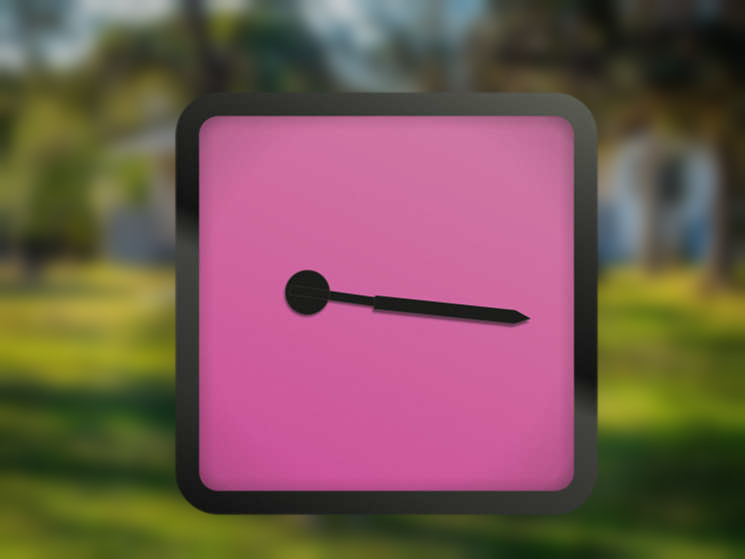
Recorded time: **9:16**
